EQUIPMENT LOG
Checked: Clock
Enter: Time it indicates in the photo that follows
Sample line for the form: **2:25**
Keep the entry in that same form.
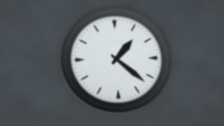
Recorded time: **1:22**
